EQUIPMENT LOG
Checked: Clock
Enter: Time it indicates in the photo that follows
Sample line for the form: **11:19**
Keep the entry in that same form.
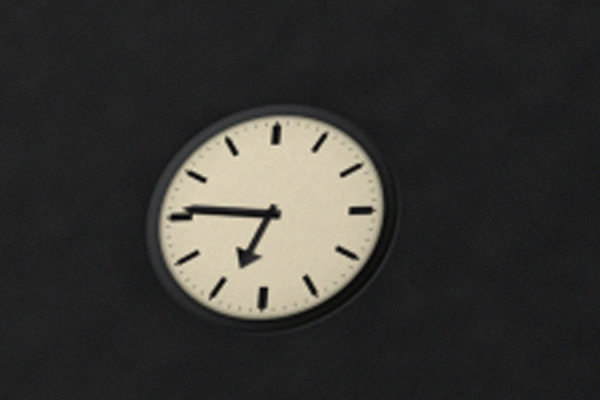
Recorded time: **6:46**
